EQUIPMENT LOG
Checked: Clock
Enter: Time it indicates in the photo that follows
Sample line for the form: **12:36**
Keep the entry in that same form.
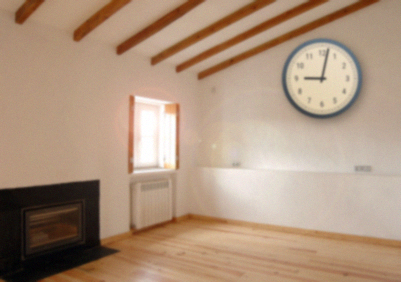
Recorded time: **9:02**
